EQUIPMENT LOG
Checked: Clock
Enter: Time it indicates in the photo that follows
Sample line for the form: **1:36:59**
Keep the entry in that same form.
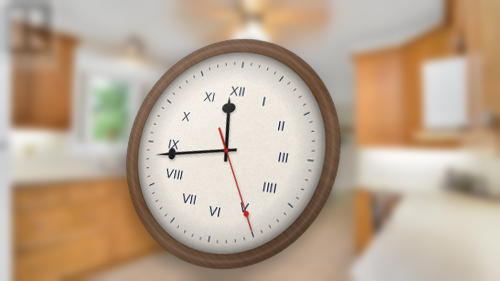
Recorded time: **11:43:25**
